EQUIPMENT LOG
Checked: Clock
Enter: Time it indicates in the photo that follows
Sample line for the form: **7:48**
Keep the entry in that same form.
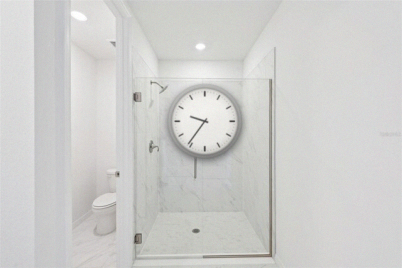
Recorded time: **9:36**
